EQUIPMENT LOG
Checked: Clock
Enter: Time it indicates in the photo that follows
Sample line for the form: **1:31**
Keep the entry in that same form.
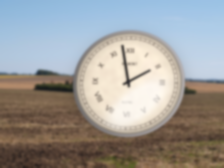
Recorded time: **1:58**
